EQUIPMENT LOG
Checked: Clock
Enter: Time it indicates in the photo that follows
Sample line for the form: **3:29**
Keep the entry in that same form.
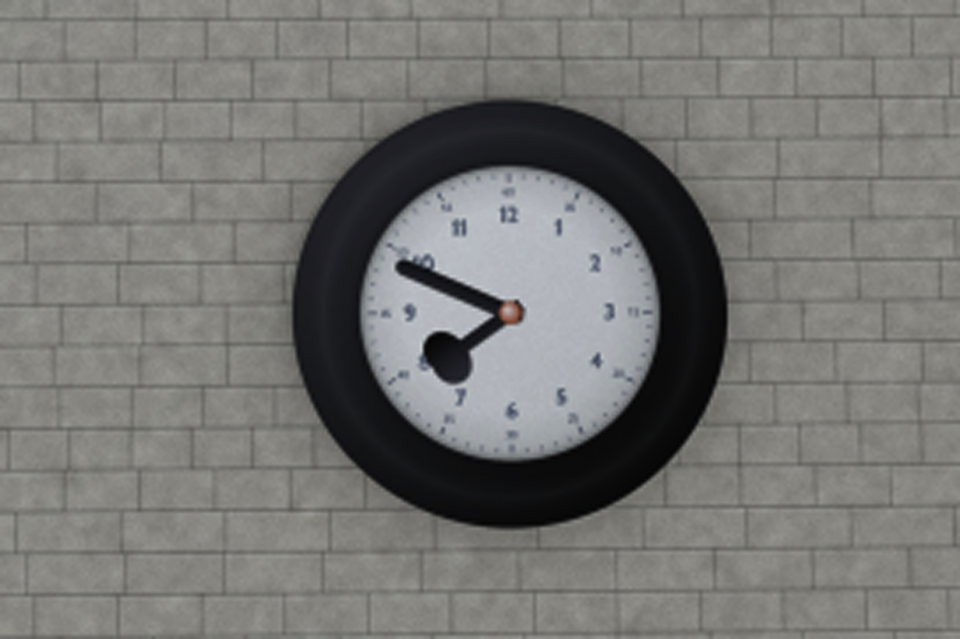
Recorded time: **7:49**
